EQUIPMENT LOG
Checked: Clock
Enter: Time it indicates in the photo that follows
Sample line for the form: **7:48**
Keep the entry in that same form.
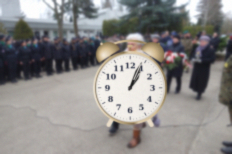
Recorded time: **1:04**
